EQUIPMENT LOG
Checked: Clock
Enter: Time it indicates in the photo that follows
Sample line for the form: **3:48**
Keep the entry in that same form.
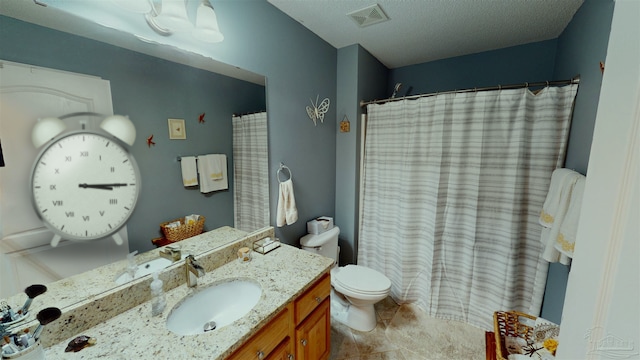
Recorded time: **3:15**
